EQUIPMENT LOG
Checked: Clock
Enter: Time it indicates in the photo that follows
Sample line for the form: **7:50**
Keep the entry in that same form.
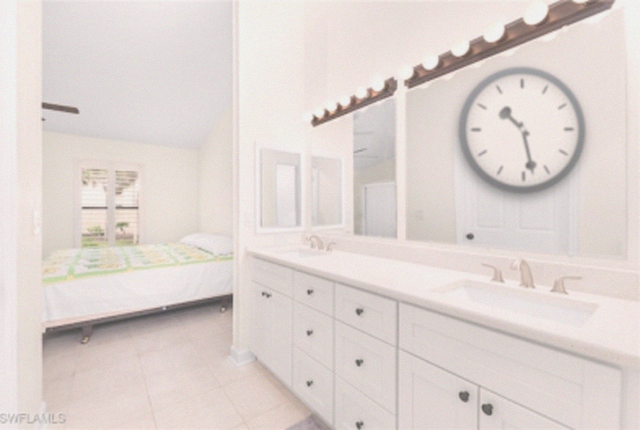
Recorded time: **10:28**
